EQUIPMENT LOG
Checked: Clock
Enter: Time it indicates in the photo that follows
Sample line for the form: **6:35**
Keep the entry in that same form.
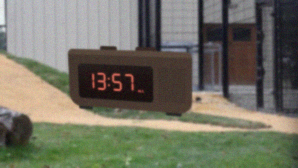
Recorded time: **13:57**
